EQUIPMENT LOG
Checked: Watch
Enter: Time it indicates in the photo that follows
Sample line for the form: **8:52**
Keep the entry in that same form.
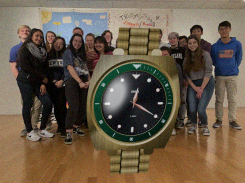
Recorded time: **12:20**
